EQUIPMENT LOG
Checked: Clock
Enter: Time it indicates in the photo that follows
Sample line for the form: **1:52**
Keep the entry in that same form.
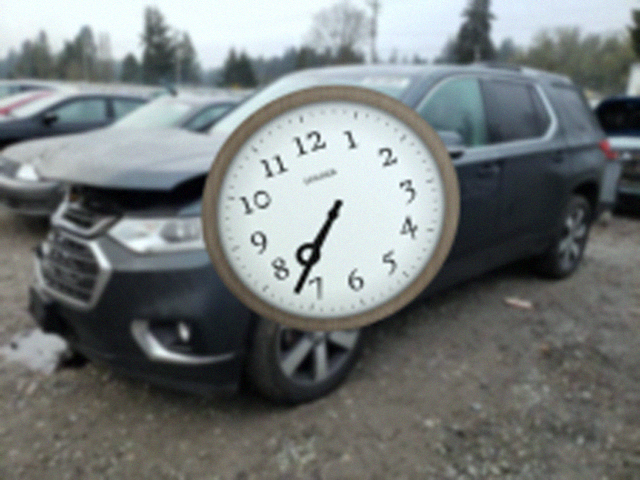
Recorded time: **7:37**
